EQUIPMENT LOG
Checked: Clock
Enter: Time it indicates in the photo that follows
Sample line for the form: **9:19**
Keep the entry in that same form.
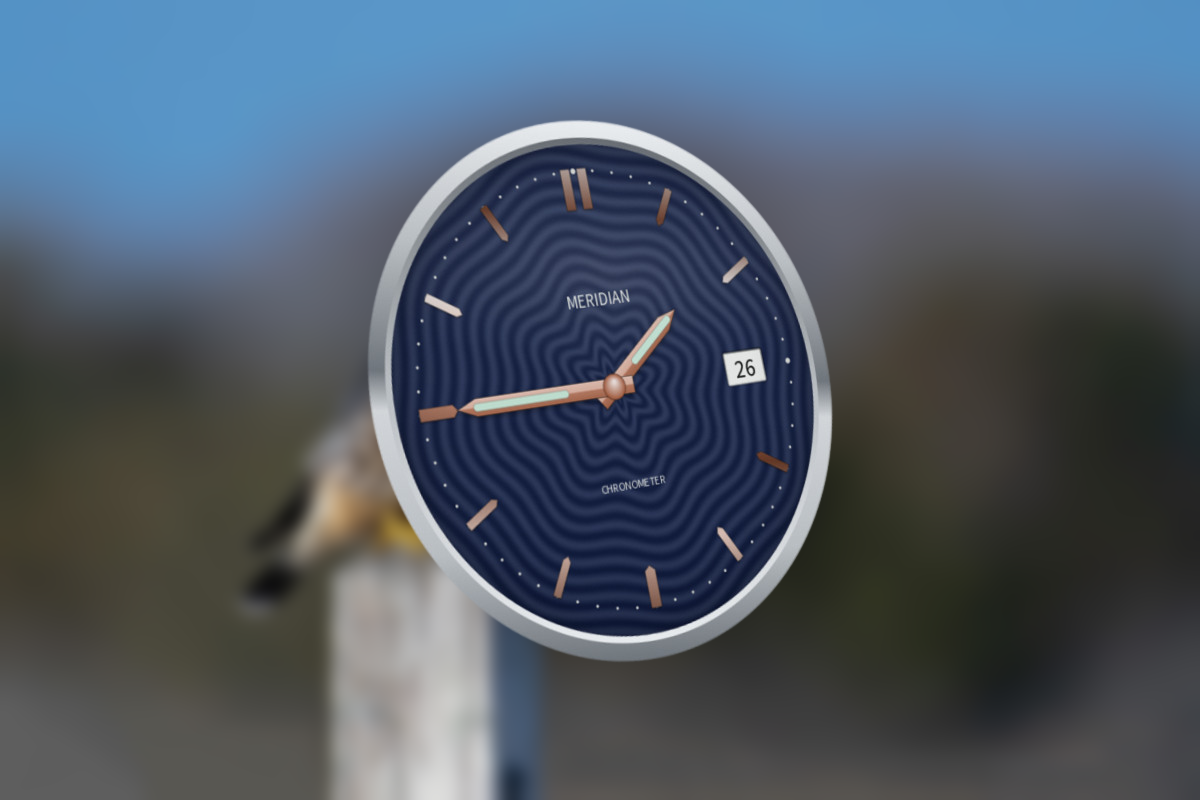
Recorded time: **1:45**
